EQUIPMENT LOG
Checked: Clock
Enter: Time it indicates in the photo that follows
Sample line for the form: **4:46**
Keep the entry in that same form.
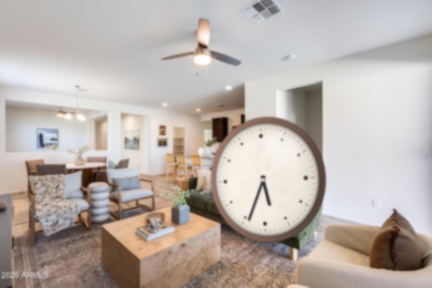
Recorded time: **5:34**
